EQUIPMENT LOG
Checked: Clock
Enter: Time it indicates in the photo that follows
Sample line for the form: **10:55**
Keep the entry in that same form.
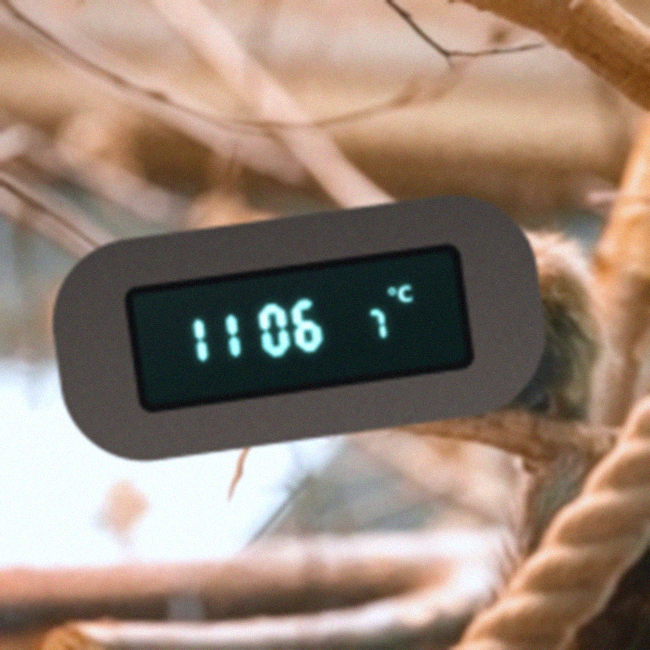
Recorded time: **11:06**
